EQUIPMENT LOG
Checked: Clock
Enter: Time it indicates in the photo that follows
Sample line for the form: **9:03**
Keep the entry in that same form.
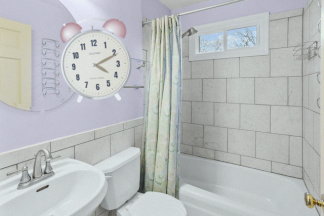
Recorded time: **4:11**
